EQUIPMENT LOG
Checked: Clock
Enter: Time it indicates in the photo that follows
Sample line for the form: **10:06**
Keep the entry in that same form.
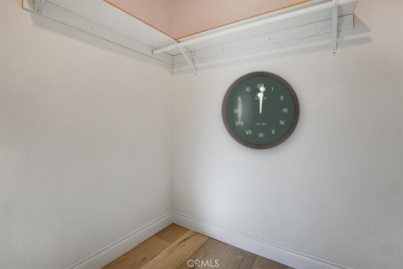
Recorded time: **12:01**
